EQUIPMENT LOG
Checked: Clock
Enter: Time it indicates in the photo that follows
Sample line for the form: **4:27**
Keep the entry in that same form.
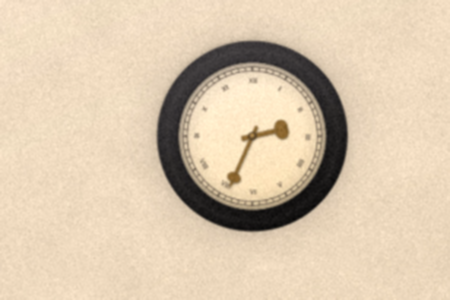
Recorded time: **2:34**
